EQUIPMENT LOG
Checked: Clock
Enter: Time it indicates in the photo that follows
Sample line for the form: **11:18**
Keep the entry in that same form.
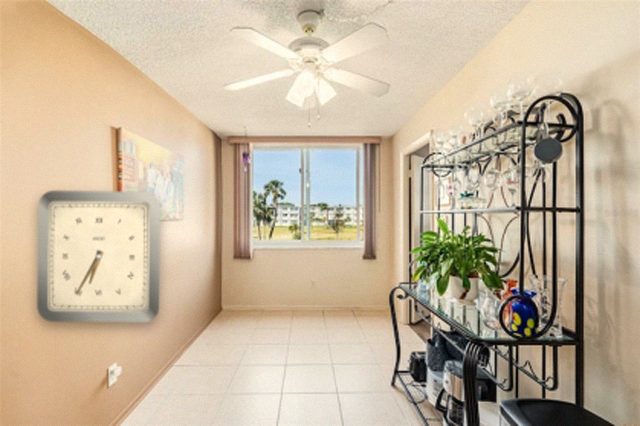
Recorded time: **6:35**
